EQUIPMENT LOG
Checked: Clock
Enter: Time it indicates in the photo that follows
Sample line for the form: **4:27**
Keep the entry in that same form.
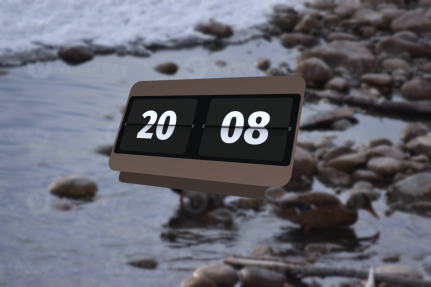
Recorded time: **20:08**
